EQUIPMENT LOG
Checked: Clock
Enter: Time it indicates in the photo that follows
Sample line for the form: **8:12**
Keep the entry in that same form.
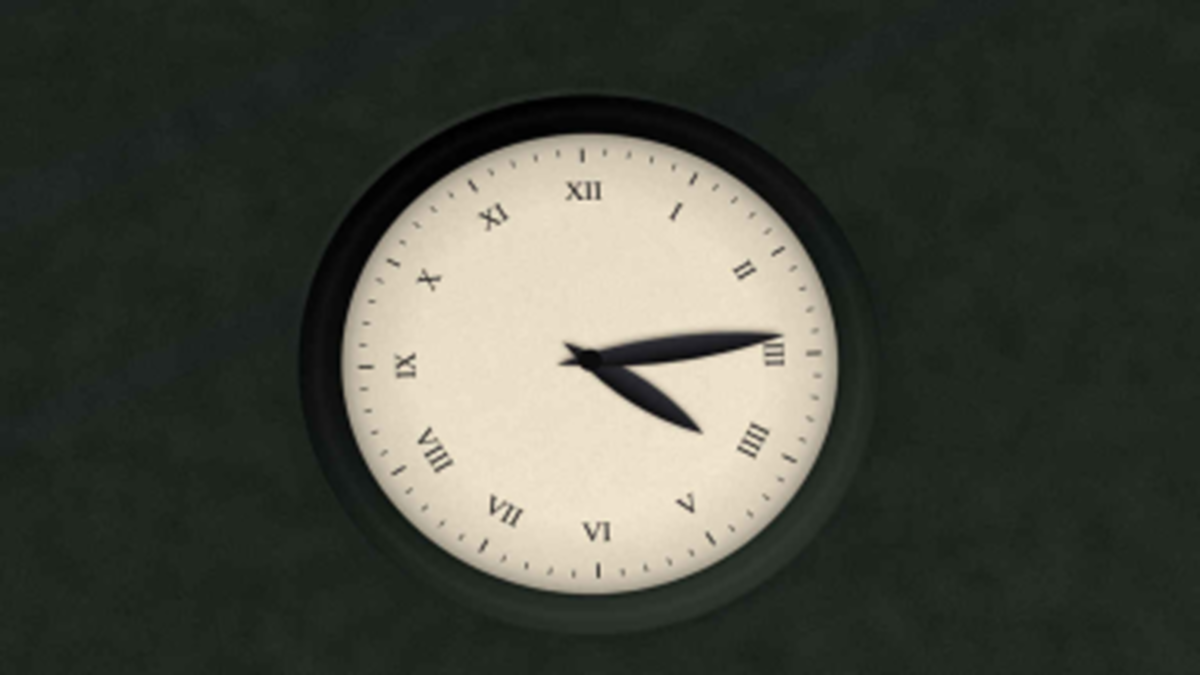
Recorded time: **4:14**
